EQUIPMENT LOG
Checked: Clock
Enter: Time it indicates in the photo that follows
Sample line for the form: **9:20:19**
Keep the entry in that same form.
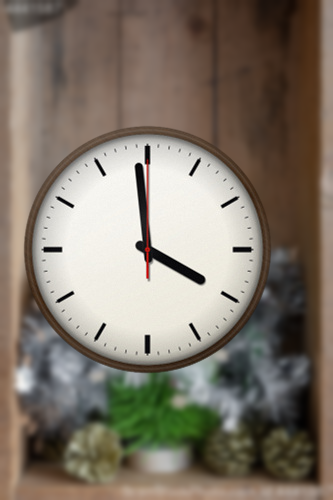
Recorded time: **3:59:00**
